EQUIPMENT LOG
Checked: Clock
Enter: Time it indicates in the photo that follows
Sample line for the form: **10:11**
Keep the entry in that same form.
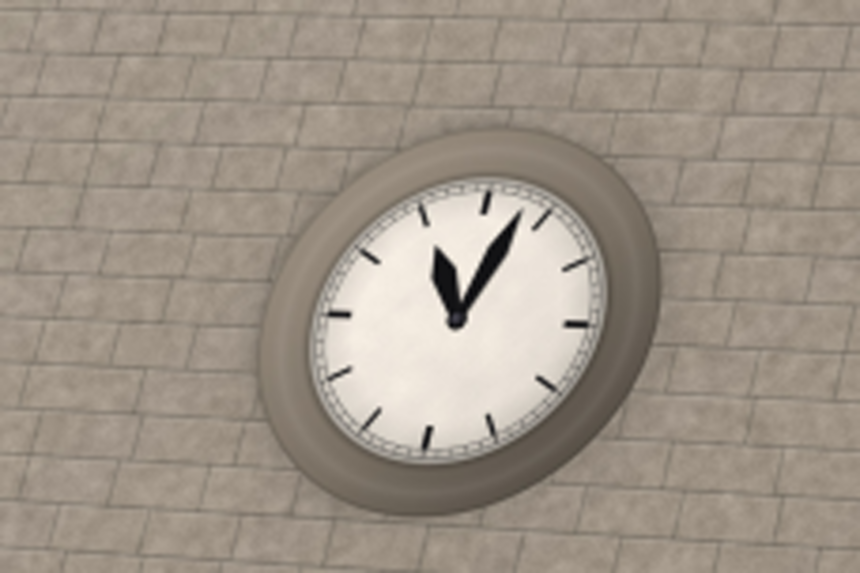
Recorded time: **11:03**
